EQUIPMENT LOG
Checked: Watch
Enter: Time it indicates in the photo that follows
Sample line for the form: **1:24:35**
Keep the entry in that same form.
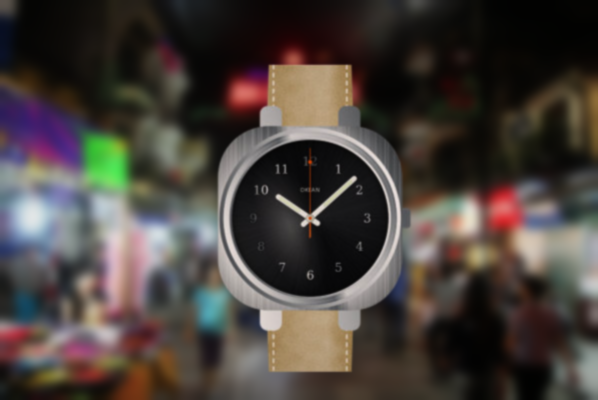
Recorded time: **10:08:00**
